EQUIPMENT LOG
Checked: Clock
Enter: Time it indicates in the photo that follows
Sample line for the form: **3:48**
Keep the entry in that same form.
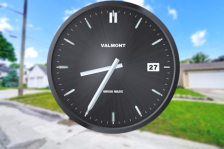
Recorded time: **8:35**
